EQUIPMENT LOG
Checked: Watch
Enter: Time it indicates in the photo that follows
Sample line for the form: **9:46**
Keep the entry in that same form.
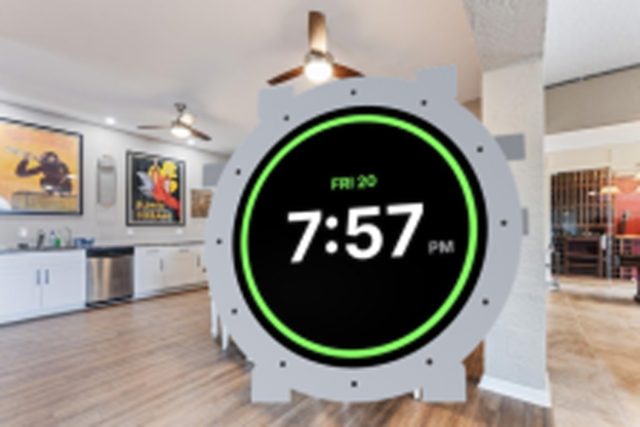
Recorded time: **7:57**
